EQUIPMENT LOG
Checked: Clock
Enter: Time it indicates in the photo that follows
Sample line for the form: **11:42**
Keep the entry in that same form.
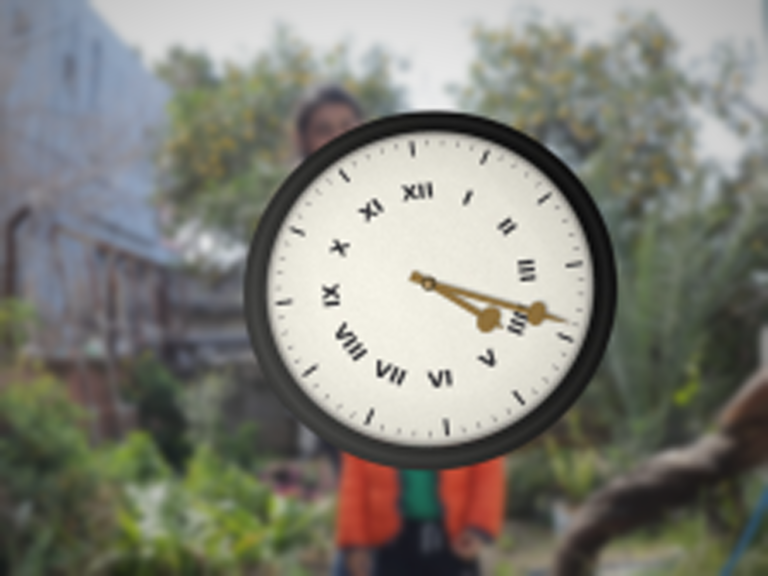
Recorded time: **4:19**
